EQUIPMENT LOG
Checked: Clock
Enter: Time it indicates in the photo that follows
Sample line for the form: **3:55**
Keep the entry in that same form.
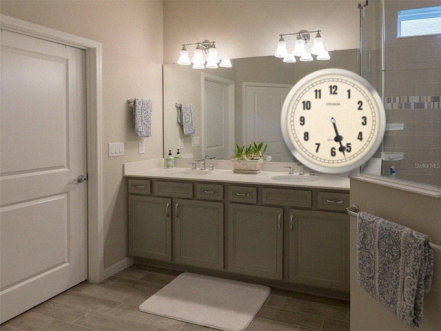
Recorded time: **5:27**
